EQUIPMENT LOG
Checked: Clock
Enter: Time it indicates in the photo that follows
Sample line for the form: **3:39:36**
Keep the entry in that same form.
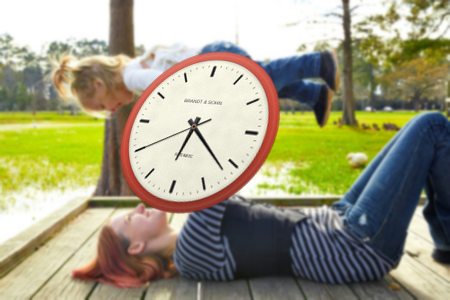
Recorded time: **6:21:40**
